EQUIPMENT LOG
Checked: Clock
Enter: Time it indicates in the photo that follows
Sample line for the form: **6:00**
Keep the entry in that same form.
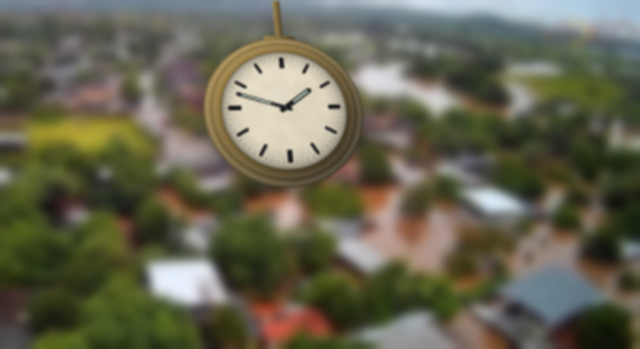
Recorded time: **1:48**
